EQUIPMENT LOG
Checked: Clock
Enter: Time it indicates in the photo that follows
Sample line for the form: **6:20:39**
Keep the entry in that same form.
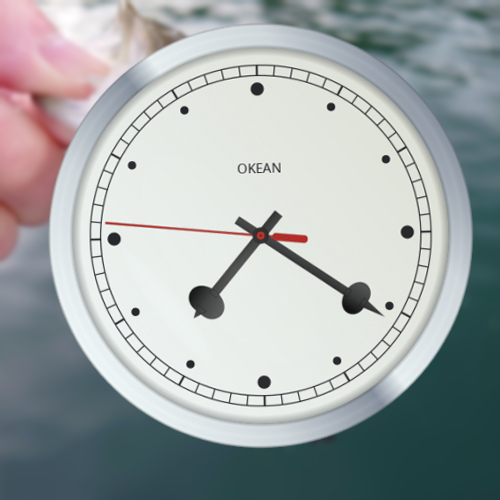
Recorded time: **7:20:46**
